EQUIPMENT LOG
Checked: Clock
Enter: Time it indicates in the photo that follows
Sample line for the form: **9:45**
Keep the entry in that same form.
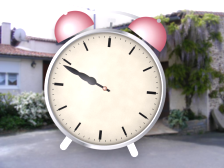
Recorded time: **9:49**
